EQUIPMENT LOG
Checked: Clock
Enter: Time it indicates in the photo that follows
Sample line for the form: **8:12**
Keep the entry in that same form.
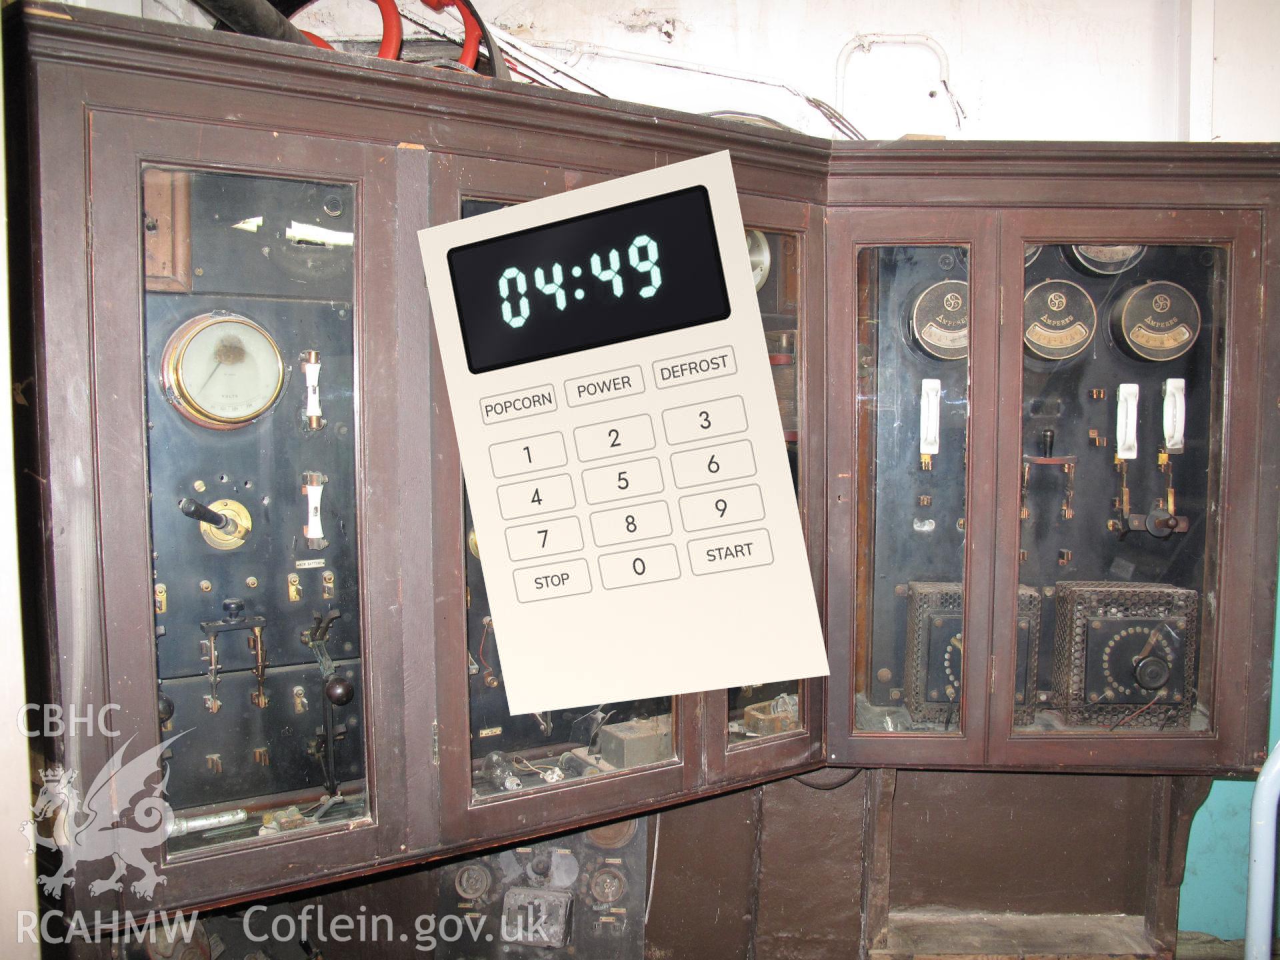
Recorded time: **4:49**
